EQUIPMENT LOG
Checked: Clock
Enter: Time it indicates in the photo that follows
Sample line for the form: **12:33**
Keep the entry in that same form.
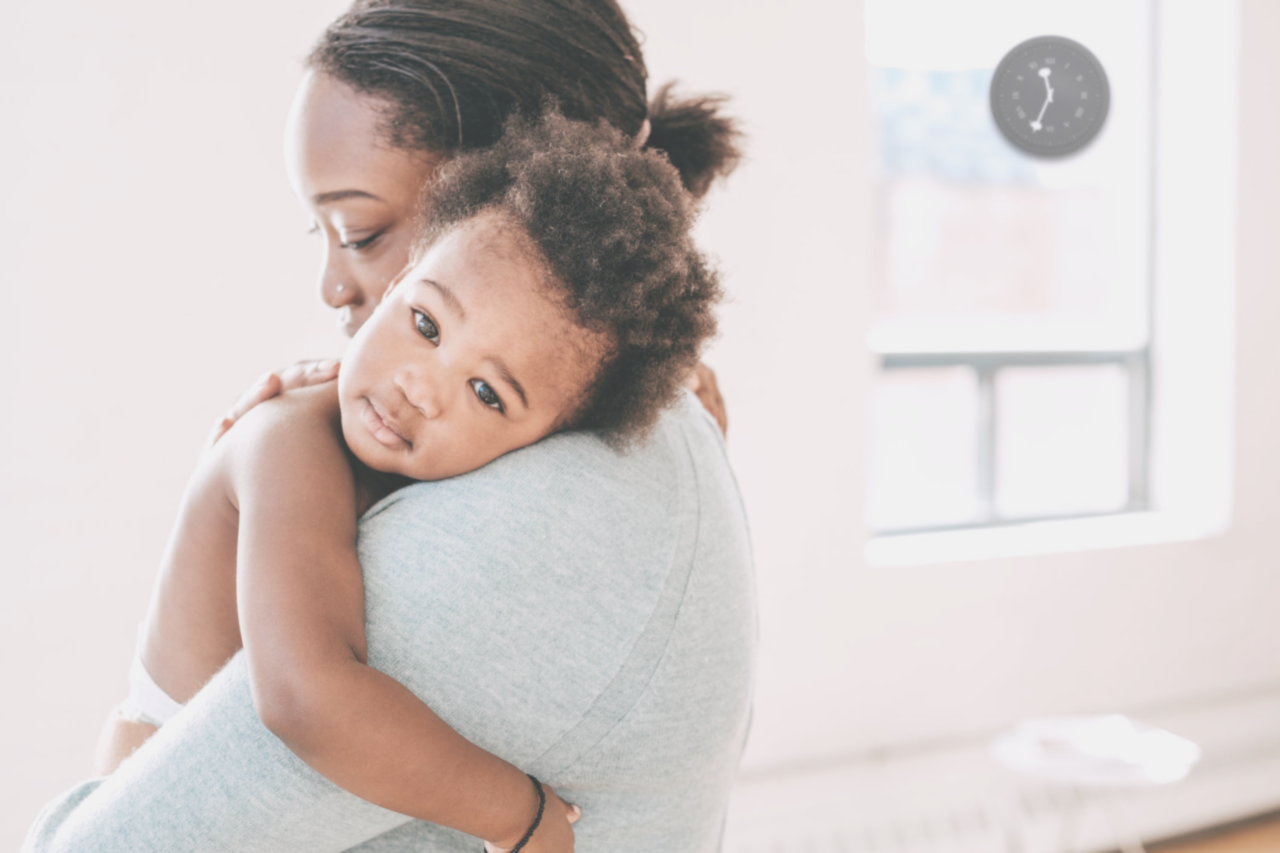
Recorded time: **11:34**
